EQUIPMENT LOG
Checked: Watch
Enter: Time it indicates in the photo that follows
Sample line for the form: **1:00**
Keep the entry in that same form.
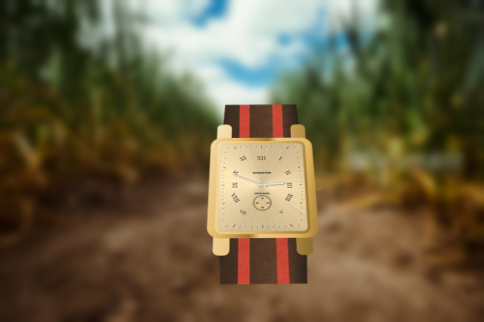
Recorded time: **2:49**
